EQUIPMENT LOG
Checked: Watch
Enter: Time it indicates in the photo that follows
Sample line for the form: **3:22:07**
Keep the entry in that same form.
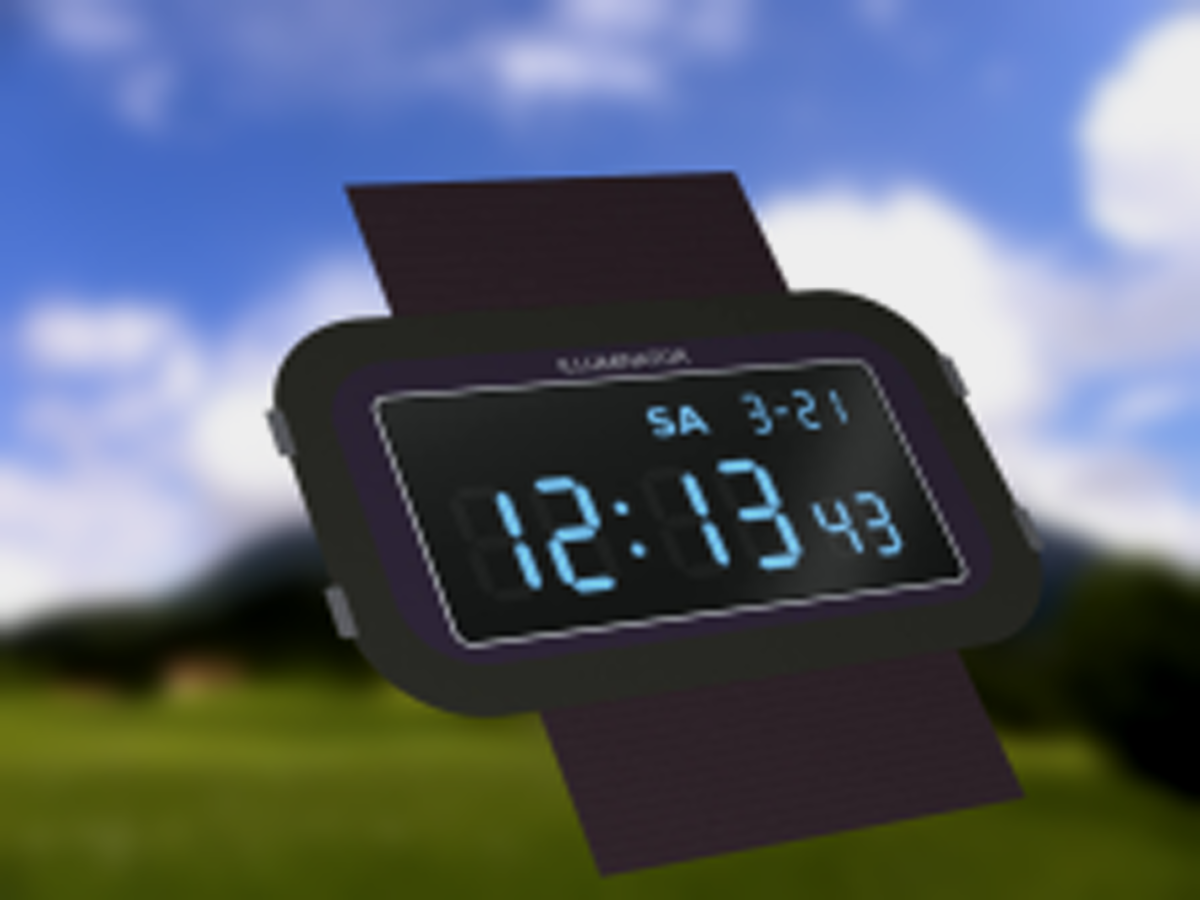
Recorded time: **12:13:43**
